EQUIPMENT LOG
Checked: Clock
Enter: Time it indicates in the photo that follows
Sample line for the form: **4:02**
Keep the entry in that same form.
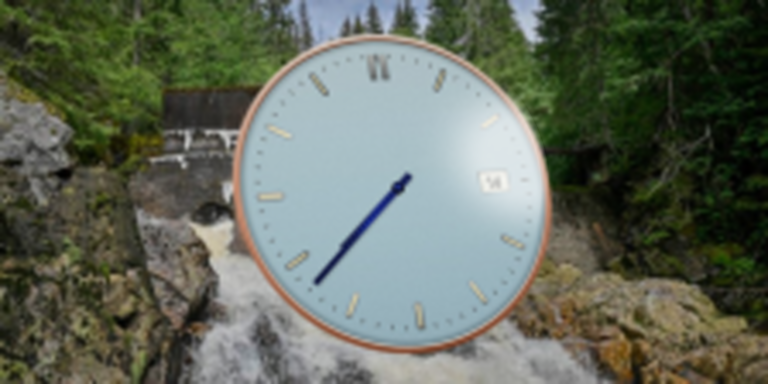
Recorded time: **7:38**
